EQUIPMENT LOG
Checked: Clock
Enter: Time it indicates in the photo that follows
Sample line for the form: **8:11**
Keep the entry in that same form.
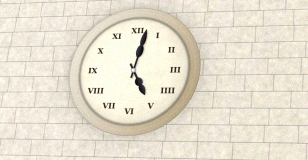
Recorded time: **5:02**
